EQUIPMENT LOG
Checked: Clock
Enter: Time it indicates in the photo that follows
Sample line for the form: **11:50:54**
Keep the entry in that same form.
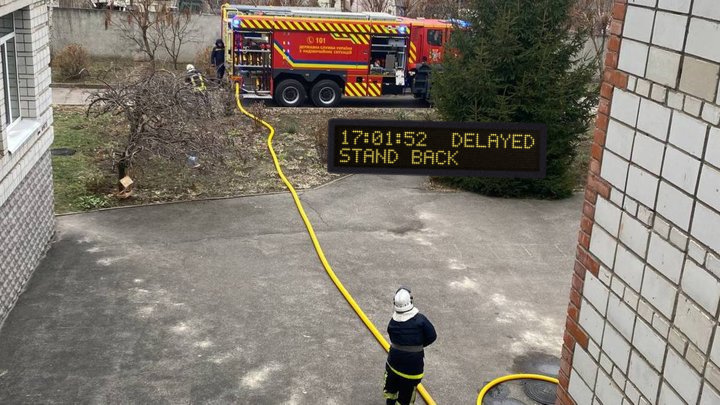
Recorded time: **17:01:52**
